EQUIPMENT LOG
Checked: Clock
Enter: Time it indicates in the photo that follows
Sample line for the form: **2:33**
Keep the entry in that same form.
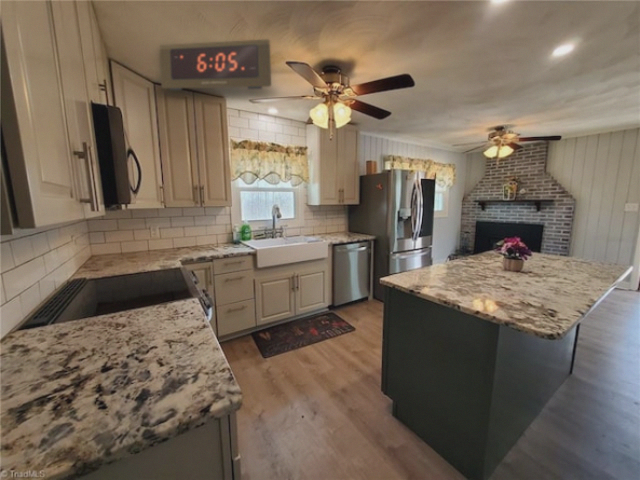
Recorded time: **6:05**
